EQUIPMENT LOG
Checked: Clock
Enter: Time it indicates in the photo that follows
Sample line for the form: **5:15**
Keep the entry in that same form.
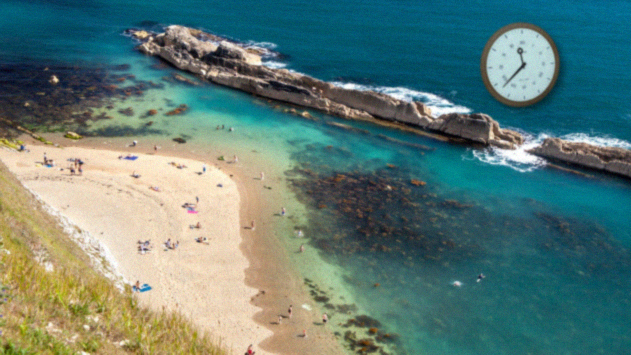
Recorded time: **11:38**
